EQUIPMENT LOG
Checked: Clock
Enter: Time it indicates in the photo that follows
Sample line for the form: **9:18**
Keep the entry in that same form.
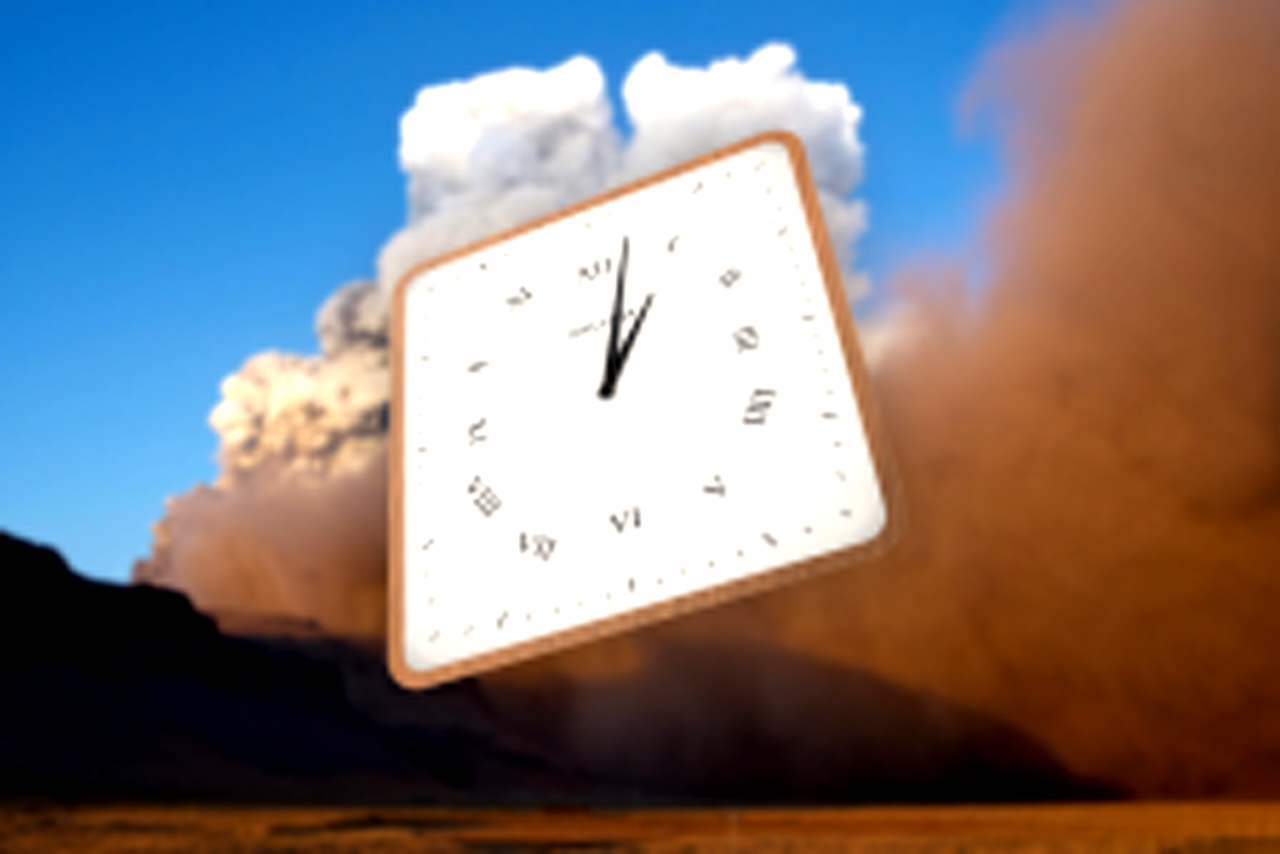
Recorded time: **1:02**
